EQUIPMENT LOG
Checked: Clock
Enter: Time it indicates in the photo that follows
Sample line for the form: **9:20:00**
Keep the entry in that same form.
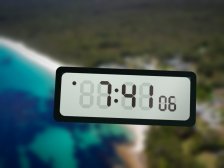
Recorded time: **7:41:06**
